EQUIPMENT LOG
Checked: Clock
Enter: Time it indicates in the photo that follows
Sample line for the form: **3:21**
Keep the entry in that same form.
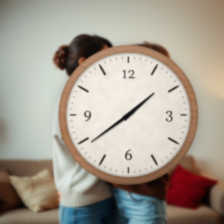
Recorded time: **1:39**
